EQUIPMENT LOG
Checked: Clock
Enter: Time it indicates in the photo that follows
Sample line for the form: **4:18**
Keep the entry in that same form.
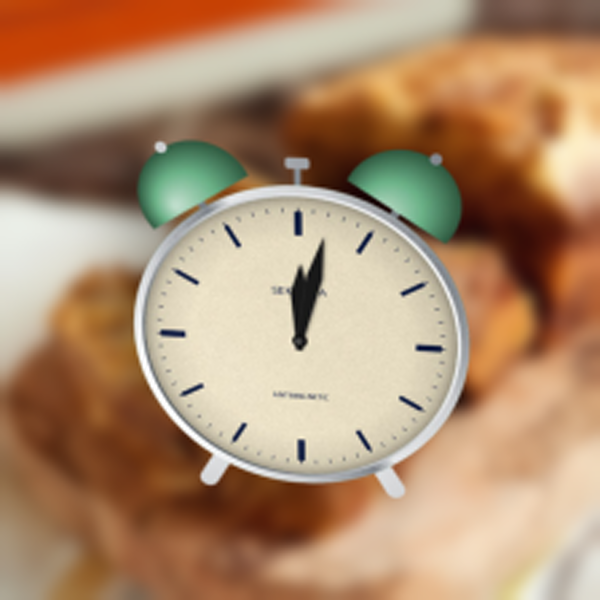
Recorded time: **12:02**
